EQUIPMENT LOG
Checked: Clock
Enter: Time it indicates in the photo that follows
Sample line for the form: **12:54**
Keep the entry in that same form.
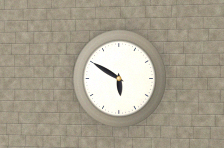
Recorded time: **5:50**
